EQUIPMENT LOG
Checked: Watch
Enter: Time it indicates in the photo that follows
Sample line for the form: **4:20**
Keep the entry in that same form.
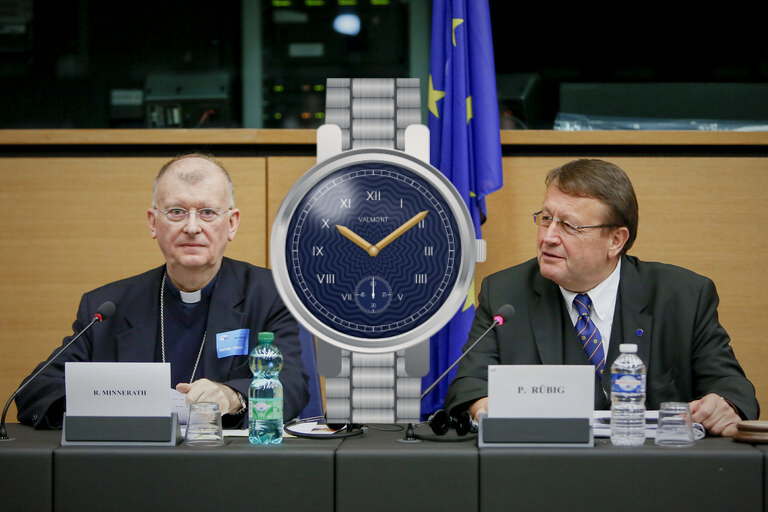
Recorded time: **10:09**
